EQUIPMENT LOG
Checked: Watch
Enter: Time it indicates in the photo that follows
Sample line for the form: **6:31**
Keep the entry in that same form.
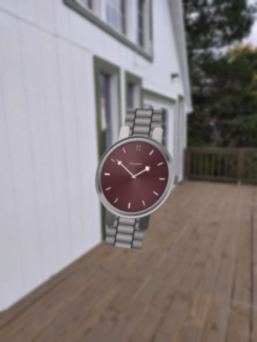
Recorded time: **1:51**
